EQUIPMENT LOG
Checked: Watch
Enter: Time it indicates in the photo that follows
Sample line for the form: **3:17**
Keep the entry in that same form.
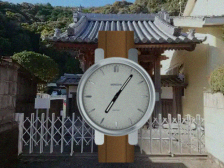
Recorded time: **7:06**
